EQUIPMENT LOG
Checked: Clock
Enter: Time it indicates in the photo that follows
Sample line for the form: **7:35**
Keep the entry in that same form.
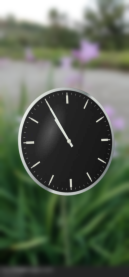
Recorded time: **10:55**
